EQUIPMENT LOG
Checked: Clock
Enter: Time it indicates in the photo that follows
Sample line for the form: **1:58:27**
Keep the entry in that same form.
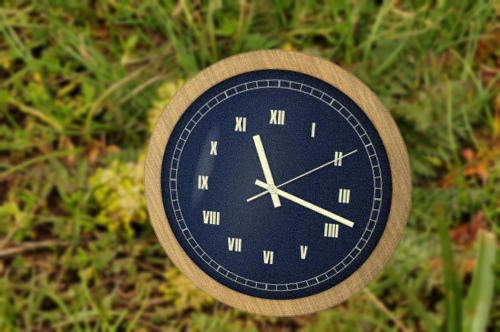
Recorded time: **11:18:10**
